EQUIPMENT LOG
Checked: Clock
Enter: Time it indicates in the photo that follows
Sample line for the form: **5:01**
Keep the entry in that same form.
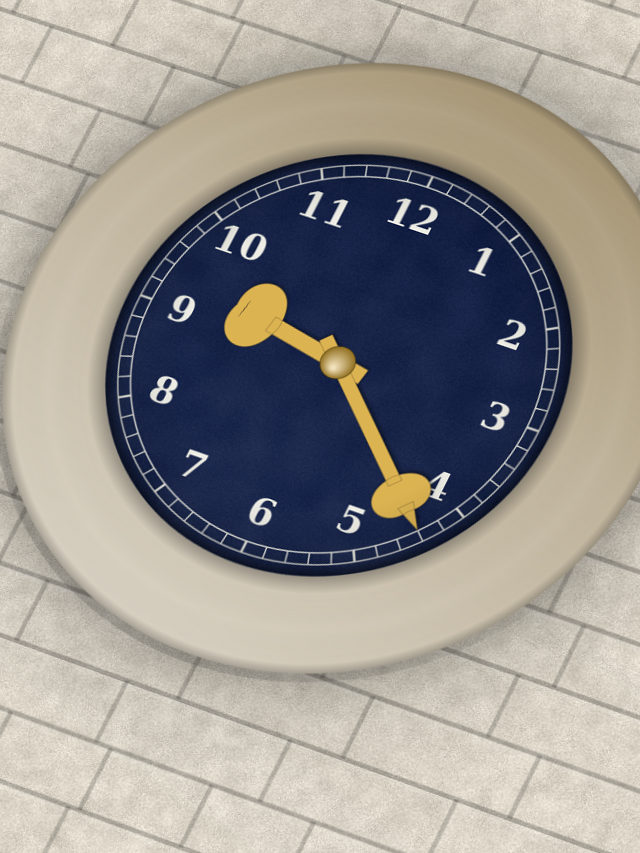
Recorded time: **9:22**
